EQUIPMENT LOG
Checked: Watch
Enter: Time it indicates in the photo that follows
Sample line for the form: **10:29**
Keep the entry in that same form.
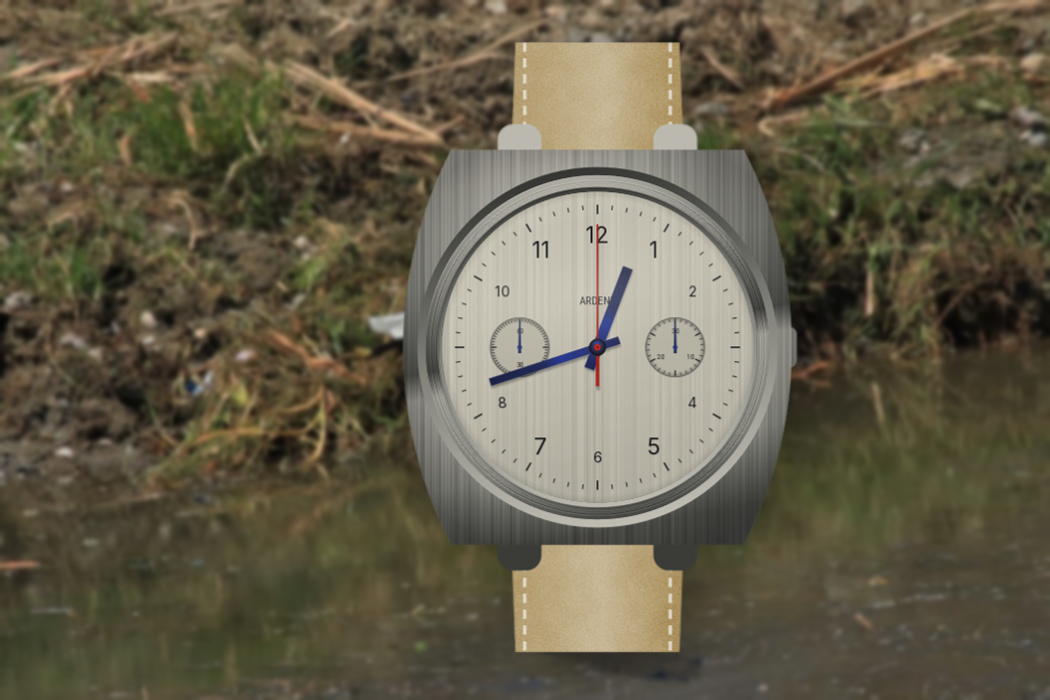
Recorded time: **12:42**
